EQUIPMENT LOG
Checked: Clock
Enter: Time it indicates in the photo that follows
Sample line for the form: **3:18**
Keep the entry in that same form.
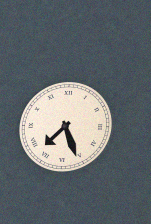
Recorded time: **7:26**
